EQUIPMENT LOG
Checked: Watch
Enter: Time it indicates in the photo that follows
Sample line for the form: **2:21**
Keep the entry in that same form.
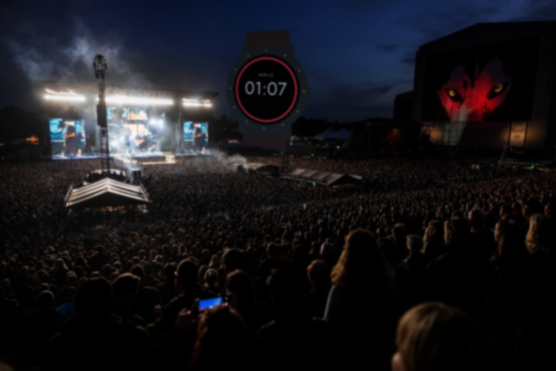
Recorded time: **1:07**
